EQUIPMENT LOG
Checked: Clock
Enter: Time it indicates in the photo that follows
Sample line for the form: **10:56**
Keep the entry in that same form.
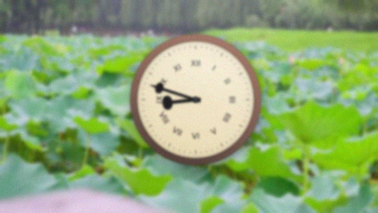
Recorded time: **8:48**
